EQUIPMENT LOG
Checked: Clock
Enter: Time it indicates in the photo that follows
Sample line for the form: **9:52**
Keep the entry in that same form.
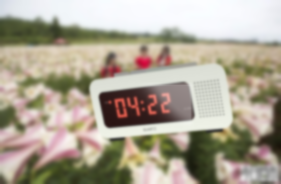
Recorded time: **4:22**
